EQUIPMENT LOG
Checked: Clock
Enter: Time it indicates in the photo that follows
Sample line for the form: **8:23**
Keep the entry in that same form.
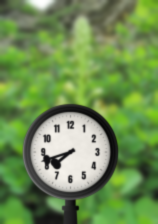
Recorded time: **7:42**
